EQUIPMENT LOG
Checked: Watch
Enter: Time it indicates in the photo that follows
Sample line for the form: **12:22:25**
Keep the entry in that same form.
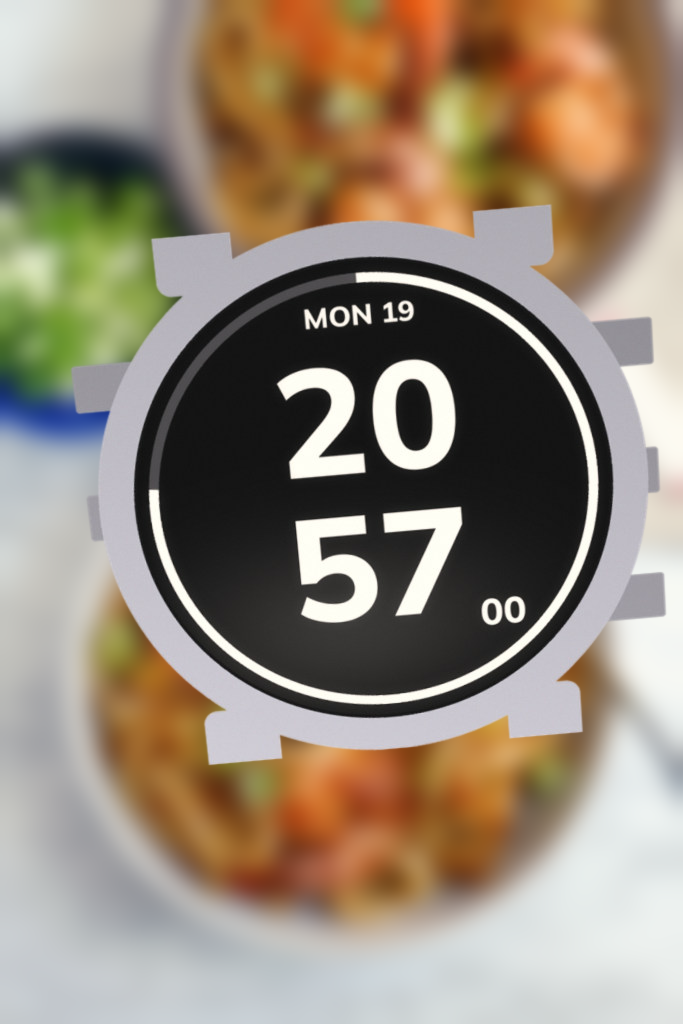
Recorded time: **20:57:00**
